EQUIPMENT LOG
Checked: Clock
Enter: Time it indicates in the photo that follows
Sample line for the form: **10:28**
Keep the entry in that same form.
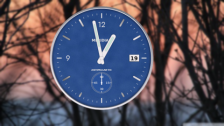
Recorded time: **12:58**
